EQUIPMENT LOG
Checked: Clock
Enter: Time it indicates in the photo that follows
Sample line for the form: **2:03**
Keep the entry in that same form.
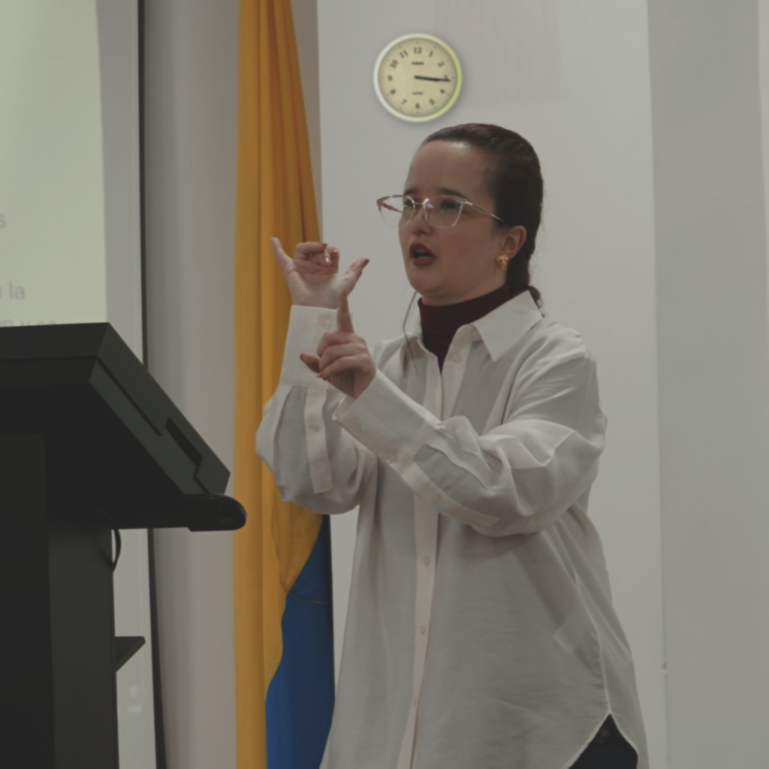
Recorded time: **3:16**
